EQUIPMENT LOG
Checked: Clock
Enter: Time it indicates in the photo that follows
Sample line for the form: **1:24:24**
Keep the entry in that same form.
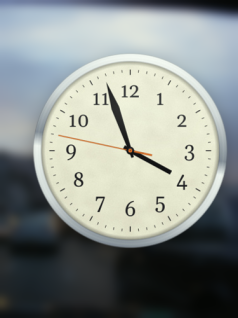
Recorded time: **3:56:47**
